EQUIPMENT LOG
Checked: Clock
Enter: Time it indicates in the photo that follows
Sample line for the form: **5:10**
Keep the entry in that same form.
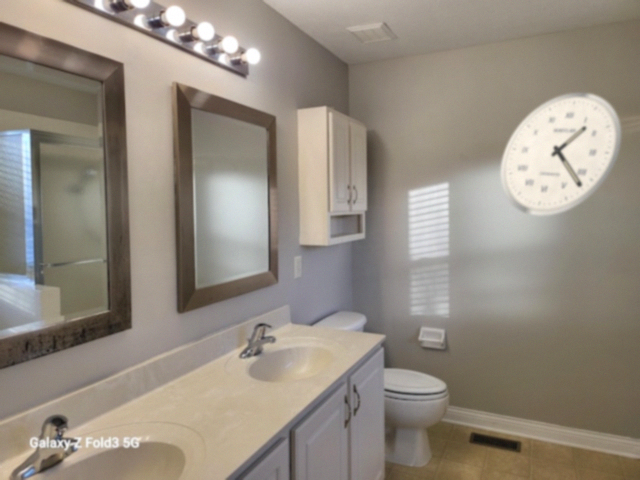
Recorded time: **1:22**
